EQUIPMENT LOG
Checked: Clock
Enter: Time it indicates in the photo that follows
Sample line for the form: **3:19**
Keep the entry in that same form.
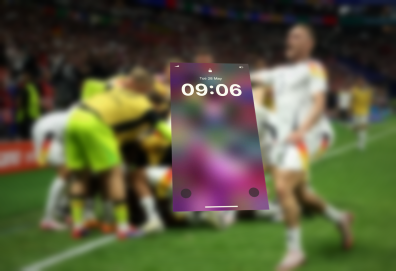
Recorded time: **9:06**
